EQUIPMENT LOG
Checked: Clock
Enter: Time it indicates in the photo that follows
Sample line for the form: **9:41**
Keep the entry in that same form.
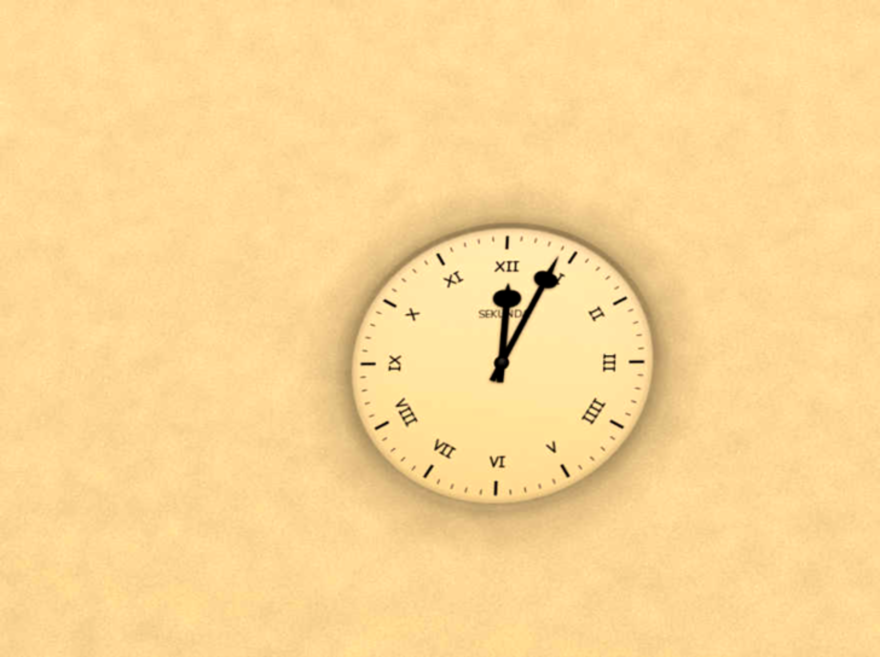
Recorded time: **12:04**
